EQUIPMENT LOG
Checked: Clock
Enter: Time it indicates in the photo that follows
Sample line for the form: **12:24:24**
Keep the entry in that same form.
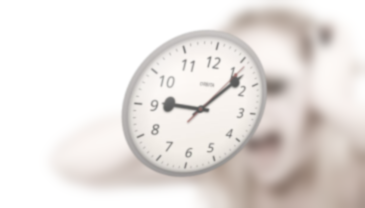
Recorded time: **9:07:06**
